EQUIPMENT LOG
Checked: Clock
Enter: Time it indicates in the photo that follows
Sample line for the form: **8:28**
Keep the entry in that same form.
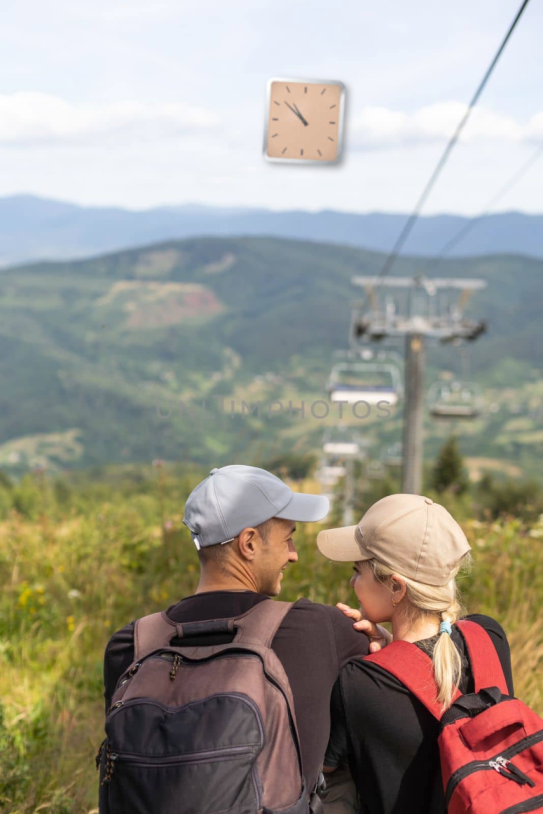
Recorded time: **10:52**
